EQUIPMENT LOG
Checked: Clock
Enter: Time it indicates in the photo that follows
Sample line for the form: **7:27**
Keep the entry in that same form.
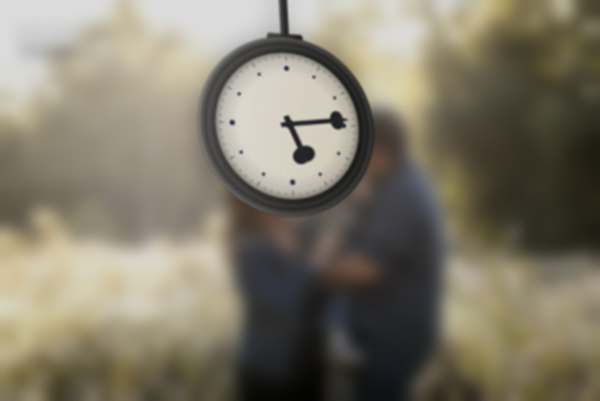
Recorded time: **5:14**
